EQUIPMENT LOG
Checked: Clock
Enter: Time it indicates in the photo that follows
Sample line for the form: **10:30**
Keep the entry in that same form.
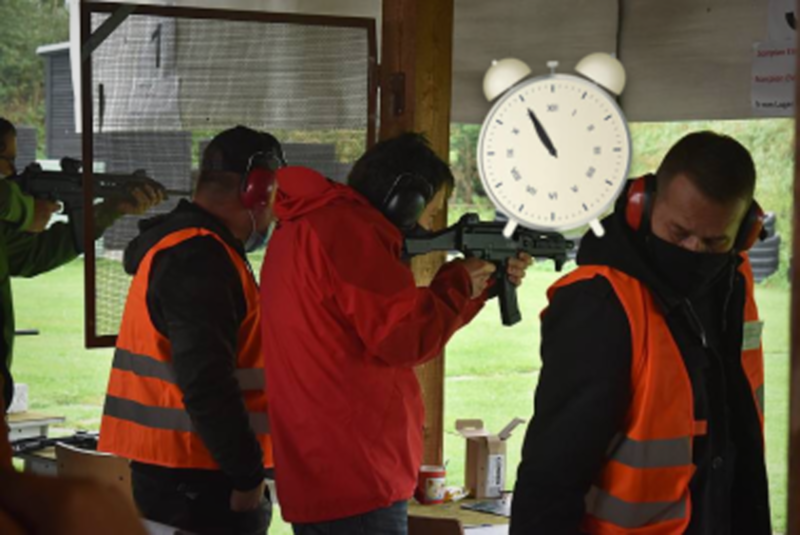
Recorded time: **10:55**
